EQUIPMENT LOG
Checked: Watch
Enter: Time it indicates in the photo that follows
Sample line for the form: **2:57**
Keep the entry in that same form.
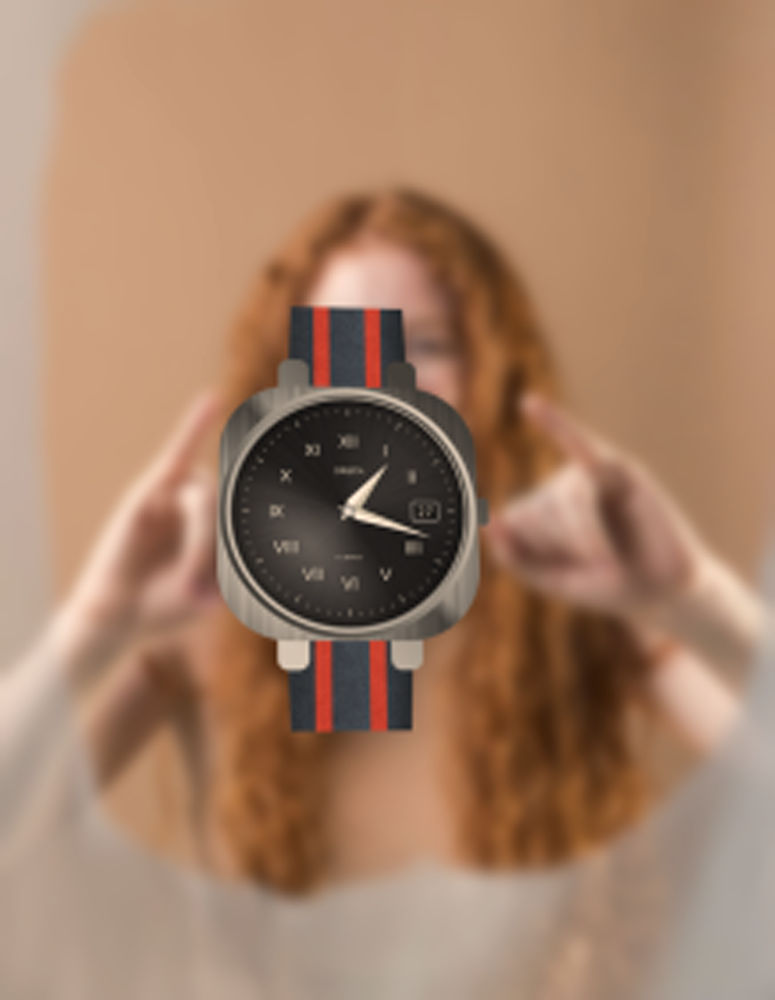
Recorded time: **1:18**
